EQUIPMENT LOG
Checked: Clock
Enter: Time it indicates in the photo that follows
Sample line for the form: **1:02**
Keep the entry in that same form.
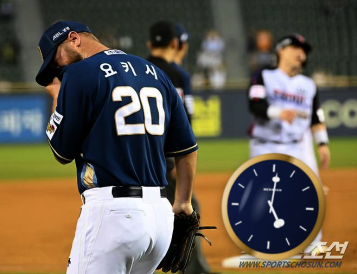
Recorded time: **5:01**
